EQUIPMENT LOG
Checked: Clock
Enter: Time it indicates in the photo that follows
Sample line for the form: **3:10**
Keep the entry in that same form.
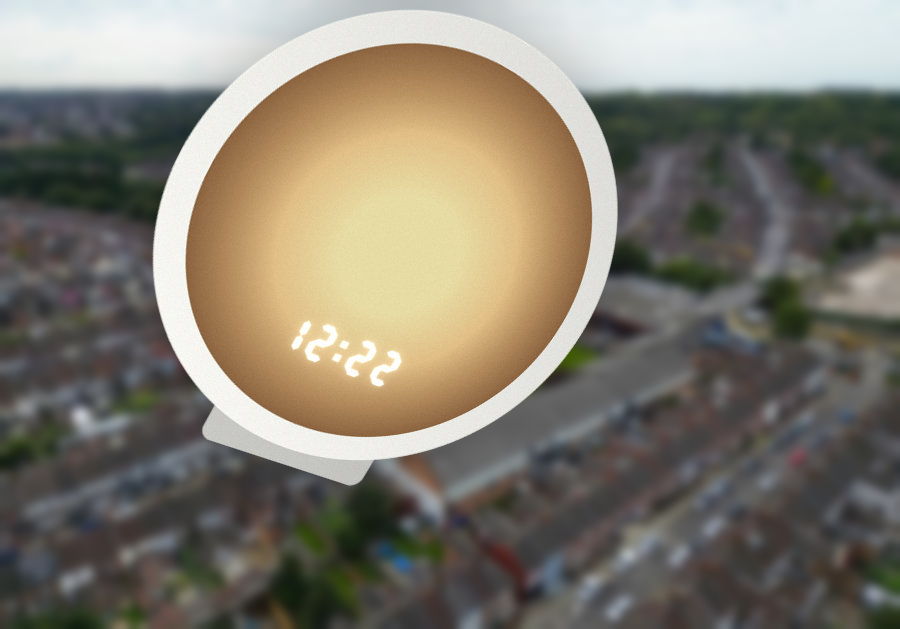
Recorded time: **12:22**
